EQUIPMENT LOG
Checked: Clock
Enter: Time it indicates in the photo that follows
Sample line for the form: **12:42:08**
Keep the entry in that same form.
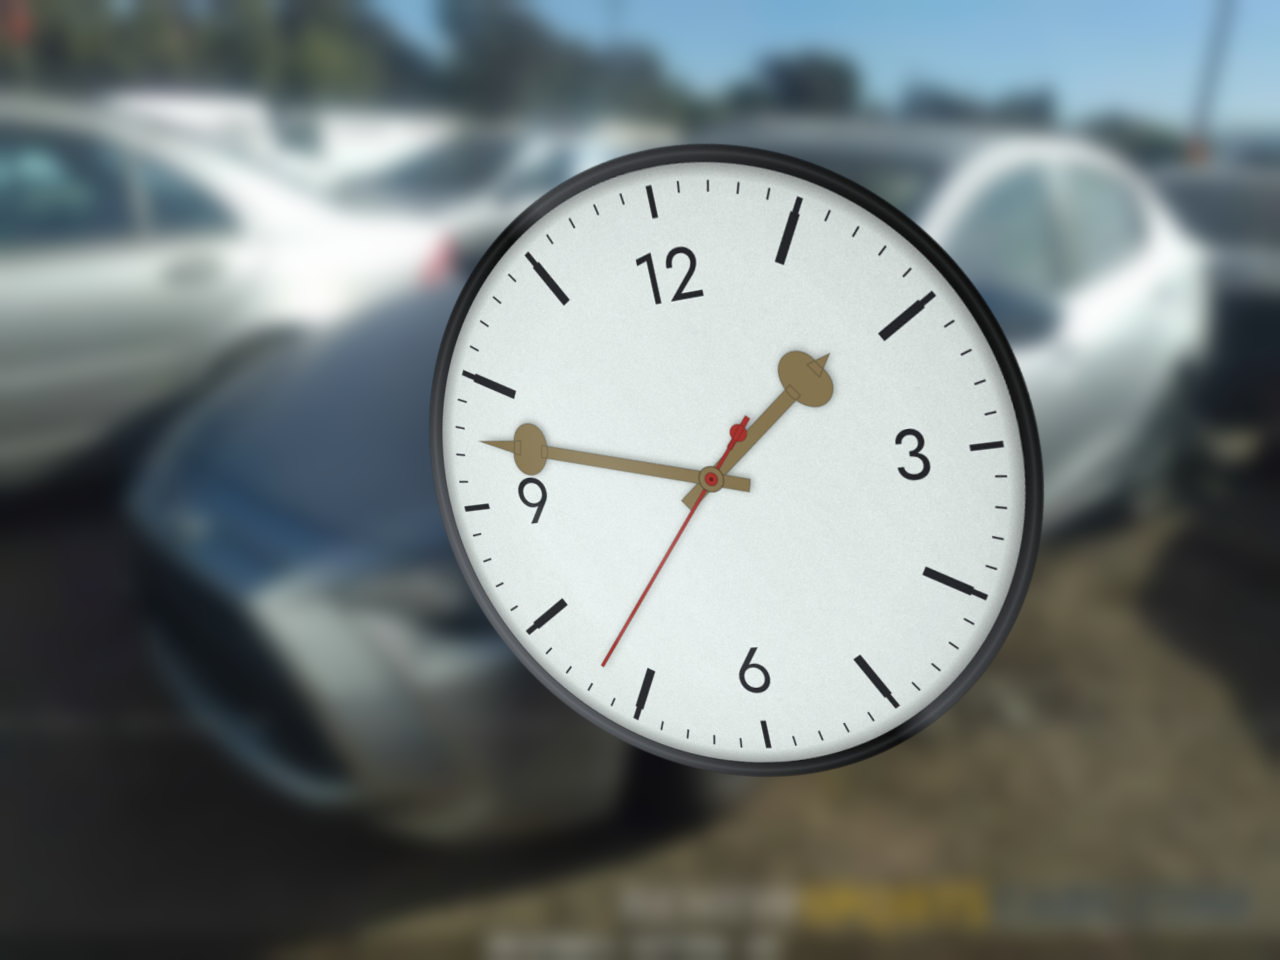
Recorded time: **1:47:37**
